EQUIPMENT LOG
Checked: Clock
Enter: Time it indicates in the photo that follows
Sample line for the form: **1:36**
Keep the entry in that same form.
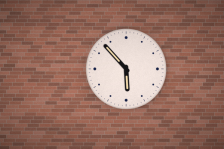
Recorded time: **5:53**
